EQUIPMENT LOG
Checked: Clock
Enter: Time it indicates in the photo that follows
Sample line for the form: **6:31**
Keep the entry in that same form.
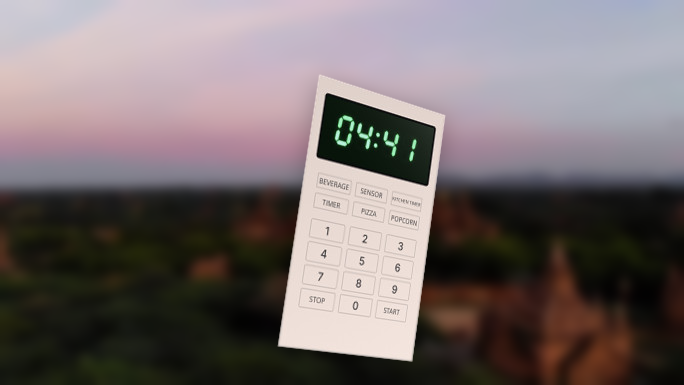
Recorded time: **4:41**
